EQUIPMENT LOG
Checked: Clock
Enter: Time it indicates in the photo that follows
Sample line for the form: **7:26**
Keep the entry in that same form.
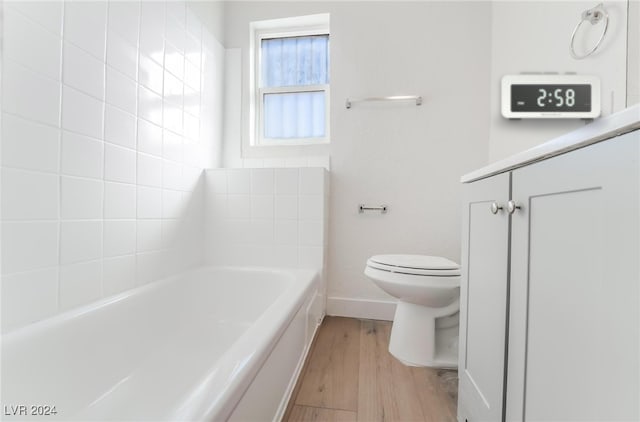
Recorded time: **2:58**
